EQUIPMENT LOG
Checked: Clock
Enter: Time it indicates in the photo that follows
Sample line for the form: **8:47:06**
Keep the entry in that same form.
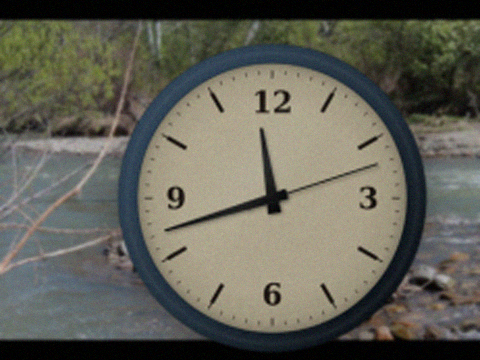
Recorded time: **11:42:12**
